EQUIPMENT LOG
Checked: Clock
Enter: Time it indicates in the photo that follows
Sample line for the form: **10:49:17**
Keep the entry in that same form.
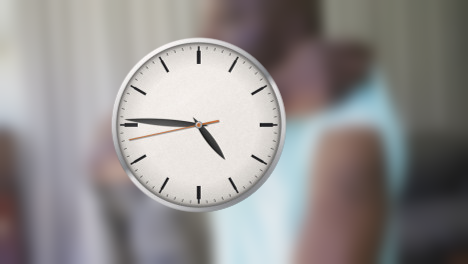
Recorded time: **4:45:43**
